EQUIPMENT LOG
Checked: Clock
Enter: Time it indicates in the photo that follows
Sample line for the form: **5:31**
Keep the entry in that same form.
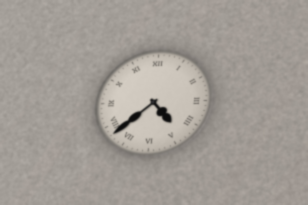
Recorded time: **4:38**
